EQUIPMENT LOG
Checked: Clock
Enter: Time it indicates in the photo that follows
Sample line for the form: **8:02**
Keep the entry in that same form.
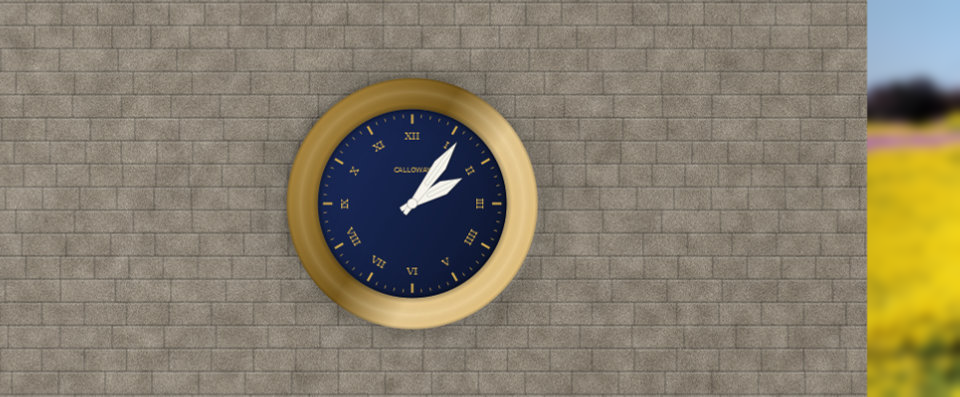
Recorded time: **2:06**
